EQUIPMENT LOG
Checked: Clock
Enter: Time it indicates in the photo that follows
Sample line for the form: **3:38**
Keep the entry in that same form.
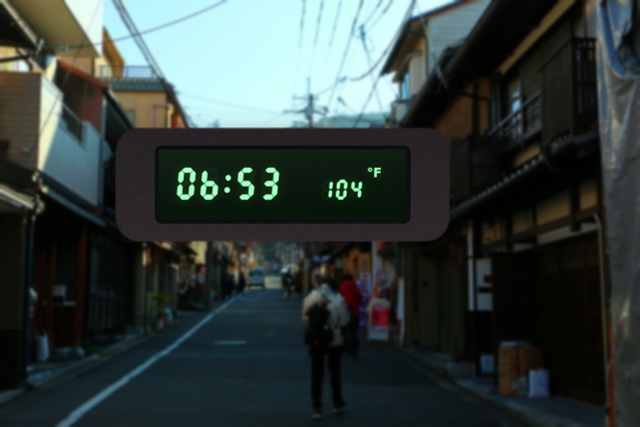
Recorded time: **6:53**
